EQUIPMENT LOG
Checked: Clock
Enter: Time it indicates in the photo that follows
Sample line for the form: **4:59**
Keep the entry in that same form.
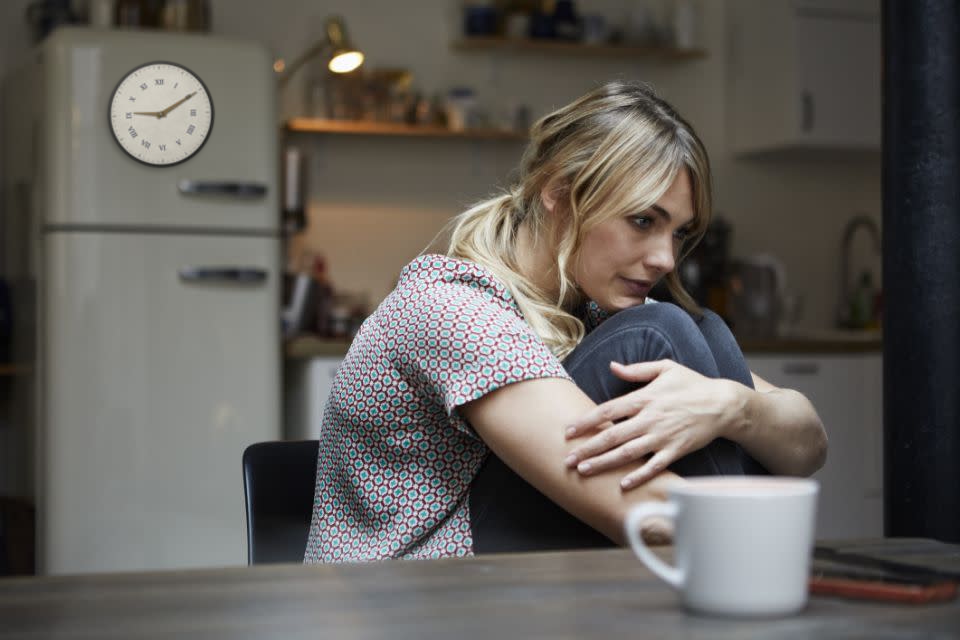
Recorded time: **9:10**
